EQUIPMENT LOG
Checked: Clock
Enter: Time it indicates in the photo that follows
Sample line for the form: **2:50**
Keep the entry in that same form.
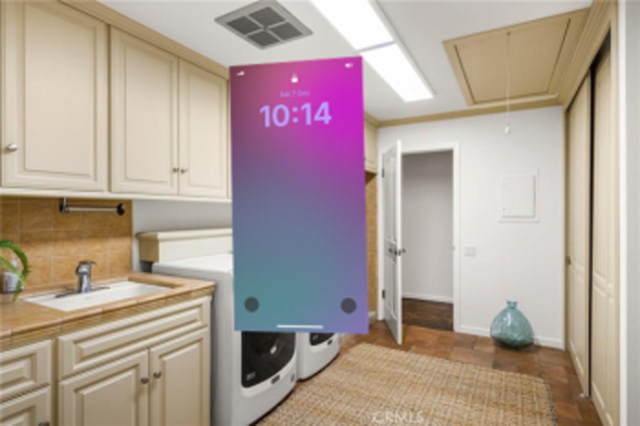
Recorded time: **10:14**
